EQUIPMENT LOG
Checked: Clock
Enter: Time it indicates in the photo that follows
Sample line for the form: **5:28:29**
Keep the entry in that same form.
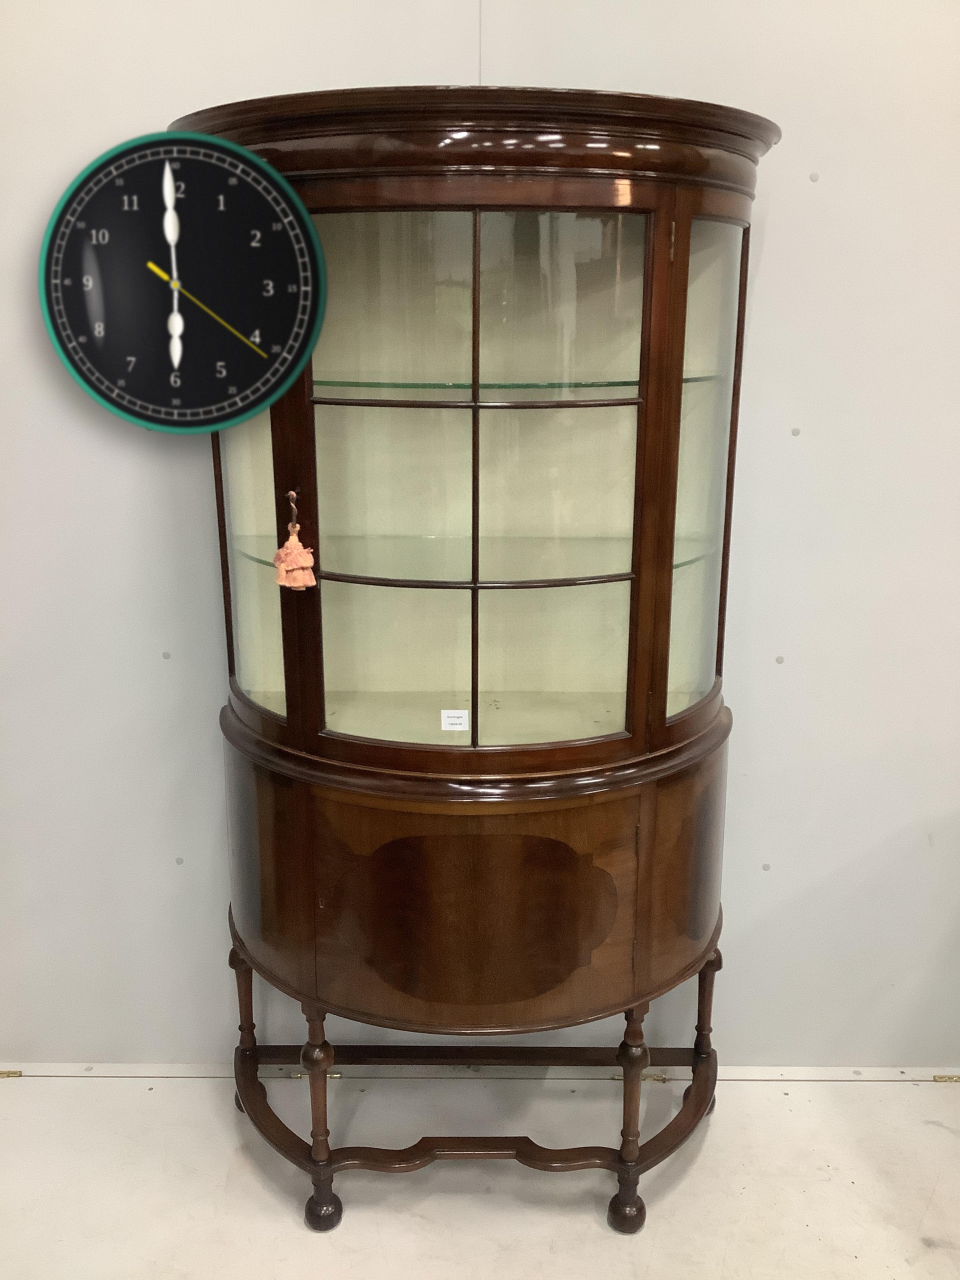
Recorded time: **5:59:21**
